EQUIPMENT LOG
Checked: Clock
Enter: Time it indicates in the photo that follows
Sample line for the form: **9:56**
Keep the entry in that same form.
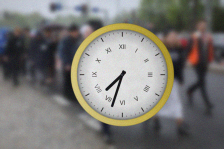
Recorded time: **7:33**
